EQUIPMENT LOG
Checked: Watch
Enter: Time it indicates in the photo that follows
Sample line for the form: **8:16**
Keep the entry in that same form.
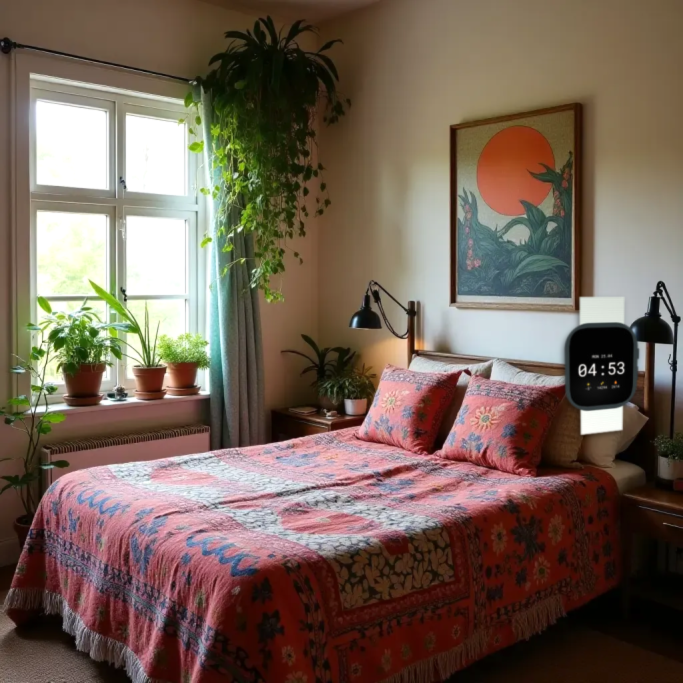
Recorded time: **4:53**
